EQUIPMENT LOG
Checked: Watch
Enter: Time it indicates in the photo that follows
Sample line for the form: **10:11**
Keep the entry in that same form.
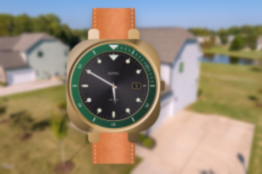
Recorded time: **5:50**
